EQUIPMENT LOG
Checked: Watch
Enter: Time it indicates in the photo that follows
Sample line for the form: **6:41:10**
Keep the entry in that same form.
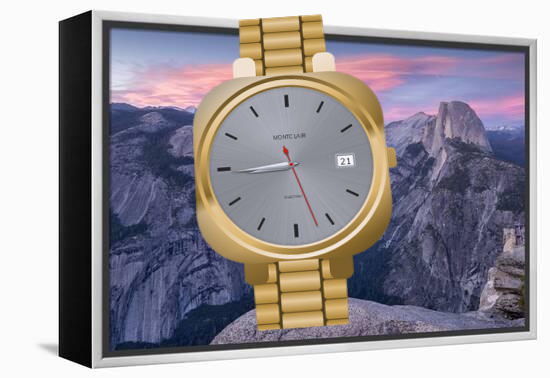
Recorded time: **8:44:27**
